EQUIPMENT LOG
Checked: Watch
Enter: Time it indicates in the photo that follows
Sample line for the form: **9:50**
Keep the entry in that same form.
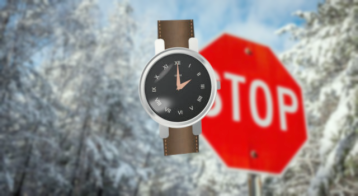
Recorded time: **2:00**
